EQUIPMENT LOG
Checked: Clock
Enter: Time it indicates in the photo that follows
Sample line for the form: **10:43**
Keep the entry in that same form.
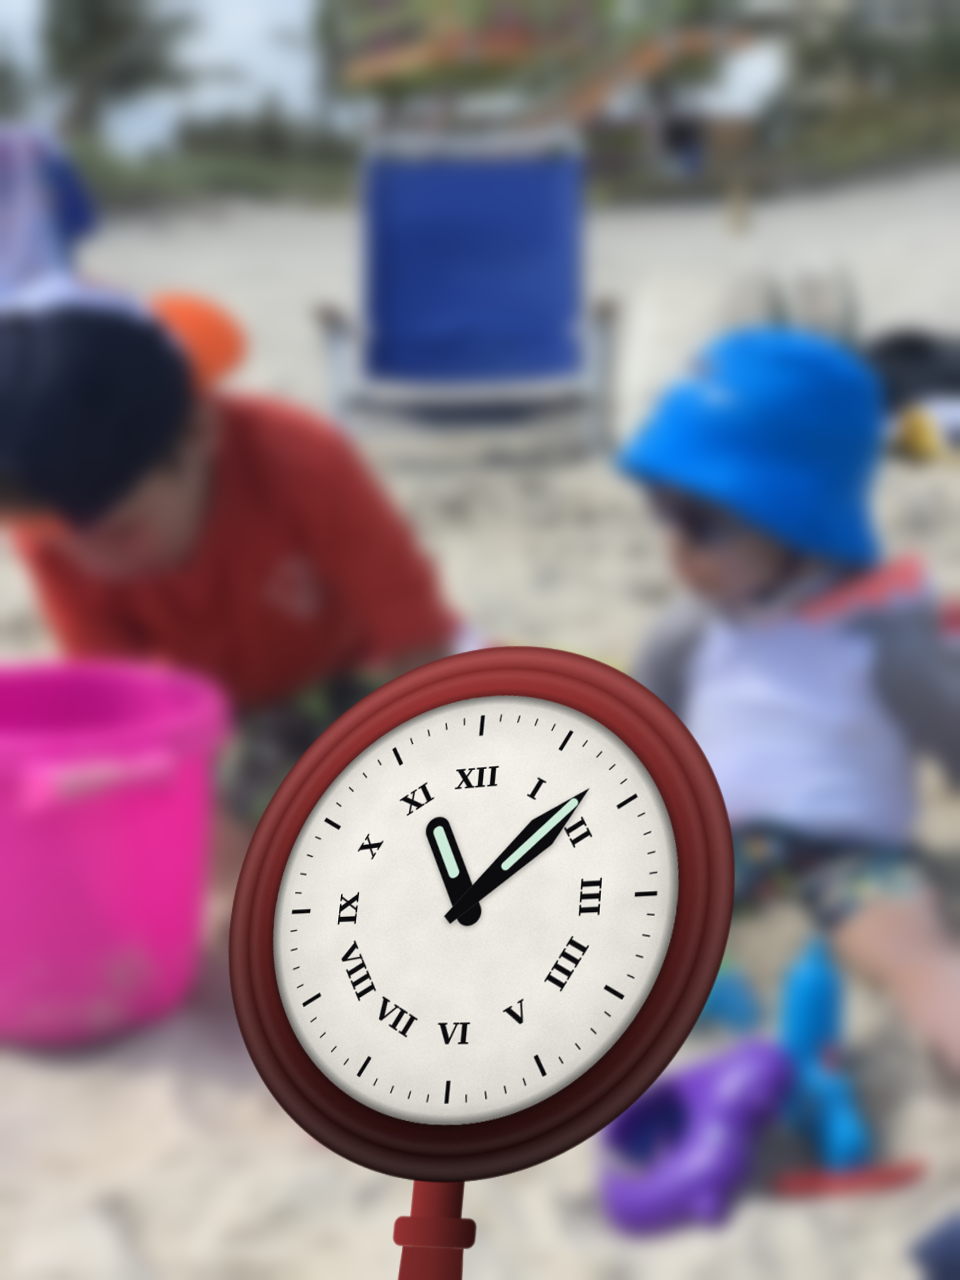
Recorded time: **11:08**
